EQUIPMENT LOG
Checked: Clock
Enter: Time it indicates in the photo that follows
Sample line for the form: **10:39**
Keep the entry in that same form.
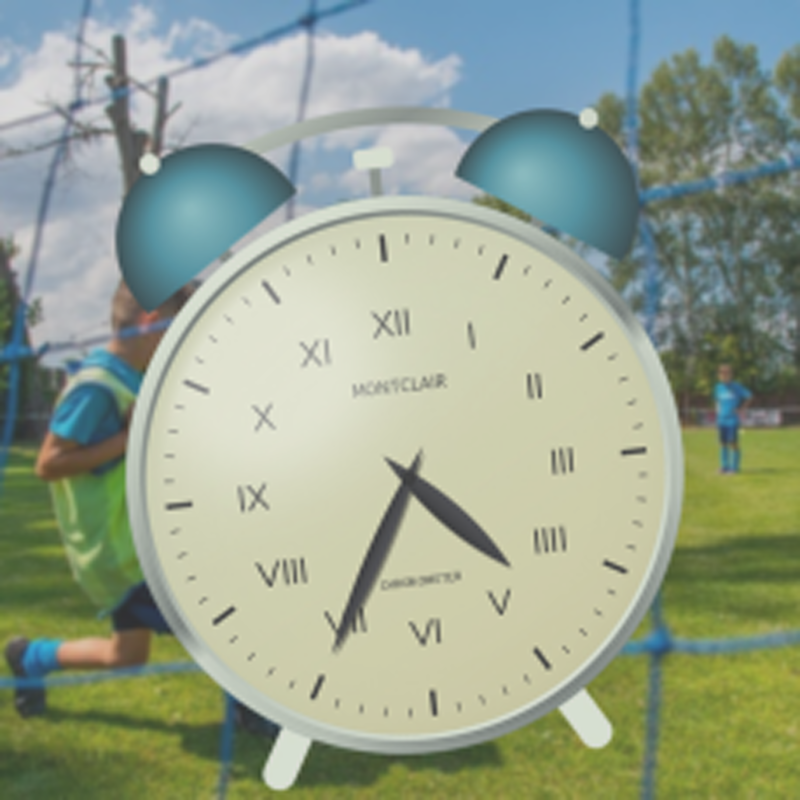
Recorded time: **4:35**
